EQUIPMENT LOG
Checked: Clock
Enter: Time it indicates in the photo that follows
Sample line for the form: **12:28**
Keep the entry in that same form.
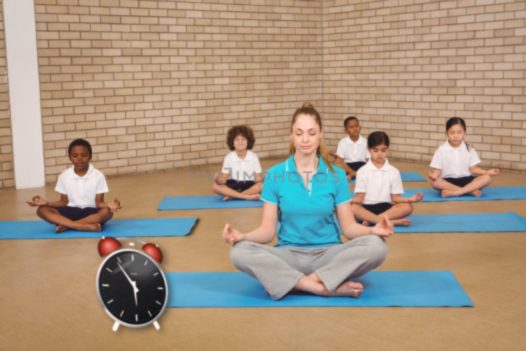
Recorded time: **5:54**
